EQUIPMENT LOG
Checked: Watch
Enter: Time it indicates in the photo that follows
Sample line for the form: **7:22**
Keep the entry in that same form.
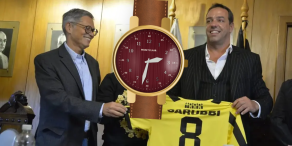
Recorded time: **2:32**
